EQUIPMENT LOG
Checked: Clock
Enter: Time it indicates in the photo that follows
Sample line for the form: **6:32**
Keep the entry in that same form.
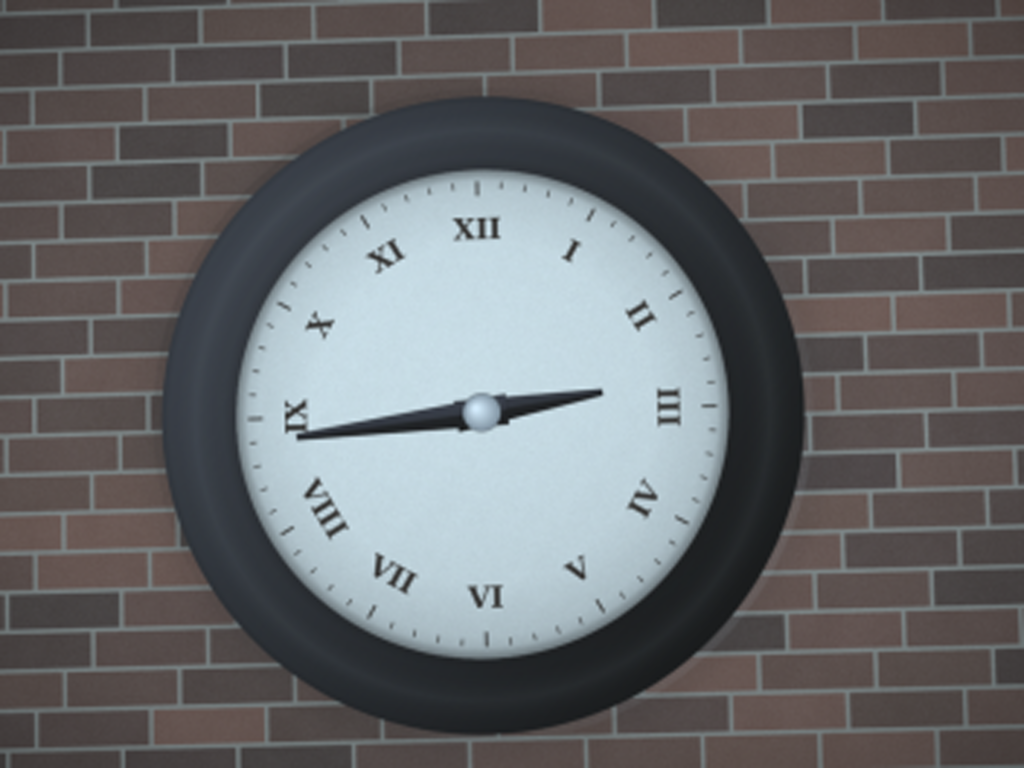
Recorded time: **2:44**
